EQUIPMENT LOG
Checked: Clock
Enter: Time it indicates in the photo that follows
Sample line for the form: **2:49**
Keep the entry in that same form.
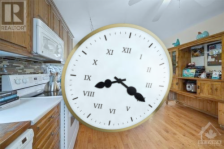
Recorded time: **8:20**
